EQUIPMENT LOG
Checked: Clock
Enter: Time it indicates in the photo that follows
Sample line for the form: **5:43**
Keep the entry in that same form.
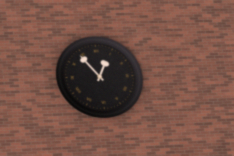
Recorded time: **12:54**
